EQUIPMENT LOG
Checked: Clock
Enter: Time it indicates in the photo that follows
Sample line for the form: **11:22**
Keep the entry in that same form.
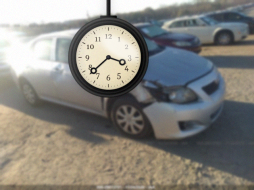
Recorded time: **3:38**
